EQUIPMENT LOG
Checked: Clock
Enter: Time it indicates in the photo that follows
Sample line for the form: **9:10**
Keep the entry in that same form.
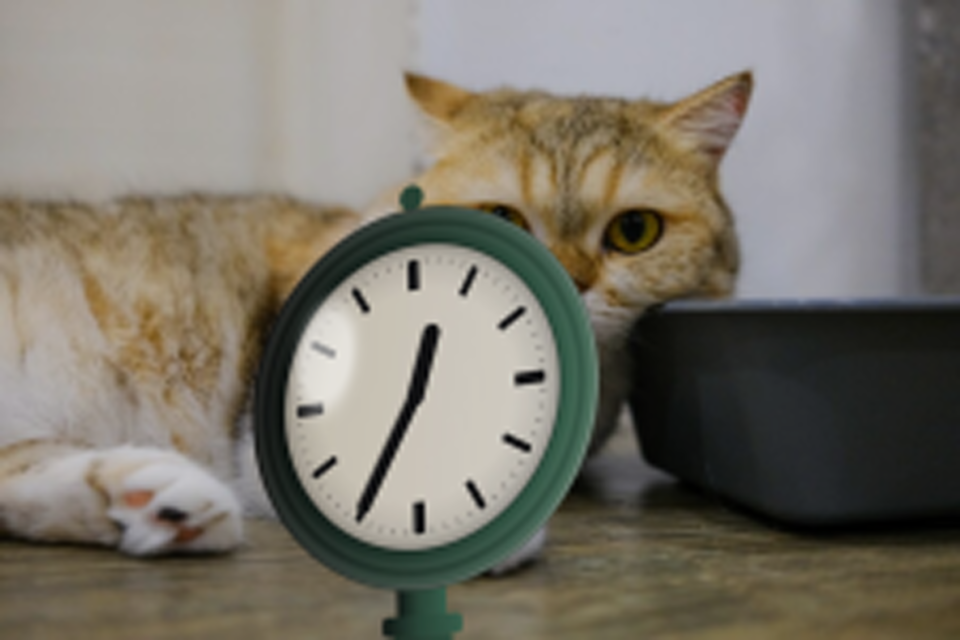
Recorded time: **12:35**
